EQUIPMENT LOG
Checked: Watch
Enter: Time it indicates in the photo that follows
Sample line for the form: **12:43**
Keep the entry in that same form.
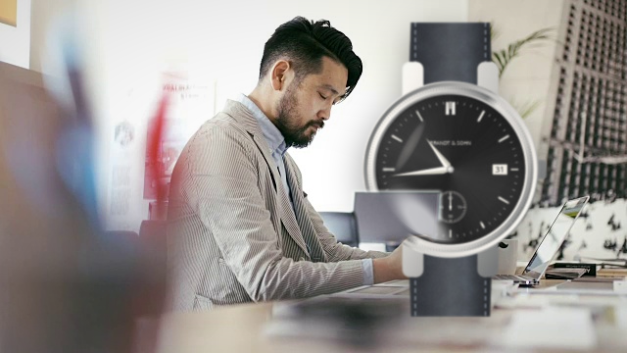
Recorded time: **10:44**
